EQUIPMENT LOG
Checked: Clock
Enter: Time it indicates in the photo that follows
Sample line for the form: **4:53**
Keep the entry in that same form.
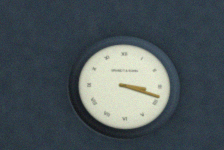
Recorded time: **3:18**
